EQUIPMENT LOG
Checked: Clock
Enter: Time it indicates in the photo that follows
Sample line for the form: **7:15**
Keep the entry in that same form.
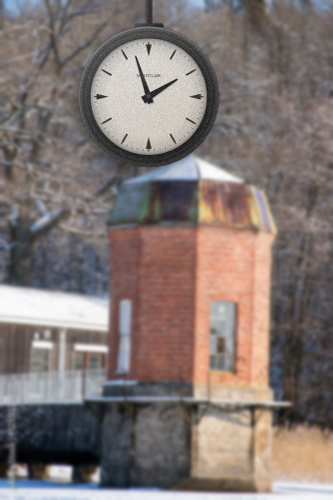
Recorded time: **1:57**
